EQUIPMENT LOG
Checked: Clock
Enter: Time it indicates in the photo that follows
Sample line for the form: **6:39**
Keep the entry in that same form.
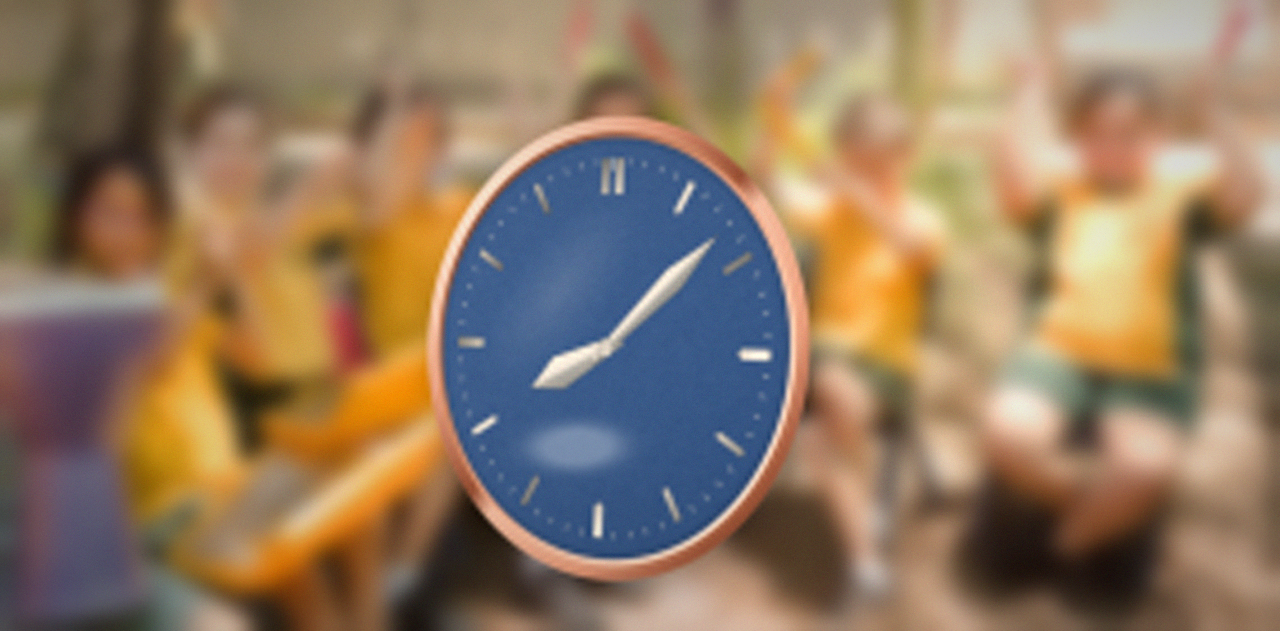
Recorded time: **8:08**
